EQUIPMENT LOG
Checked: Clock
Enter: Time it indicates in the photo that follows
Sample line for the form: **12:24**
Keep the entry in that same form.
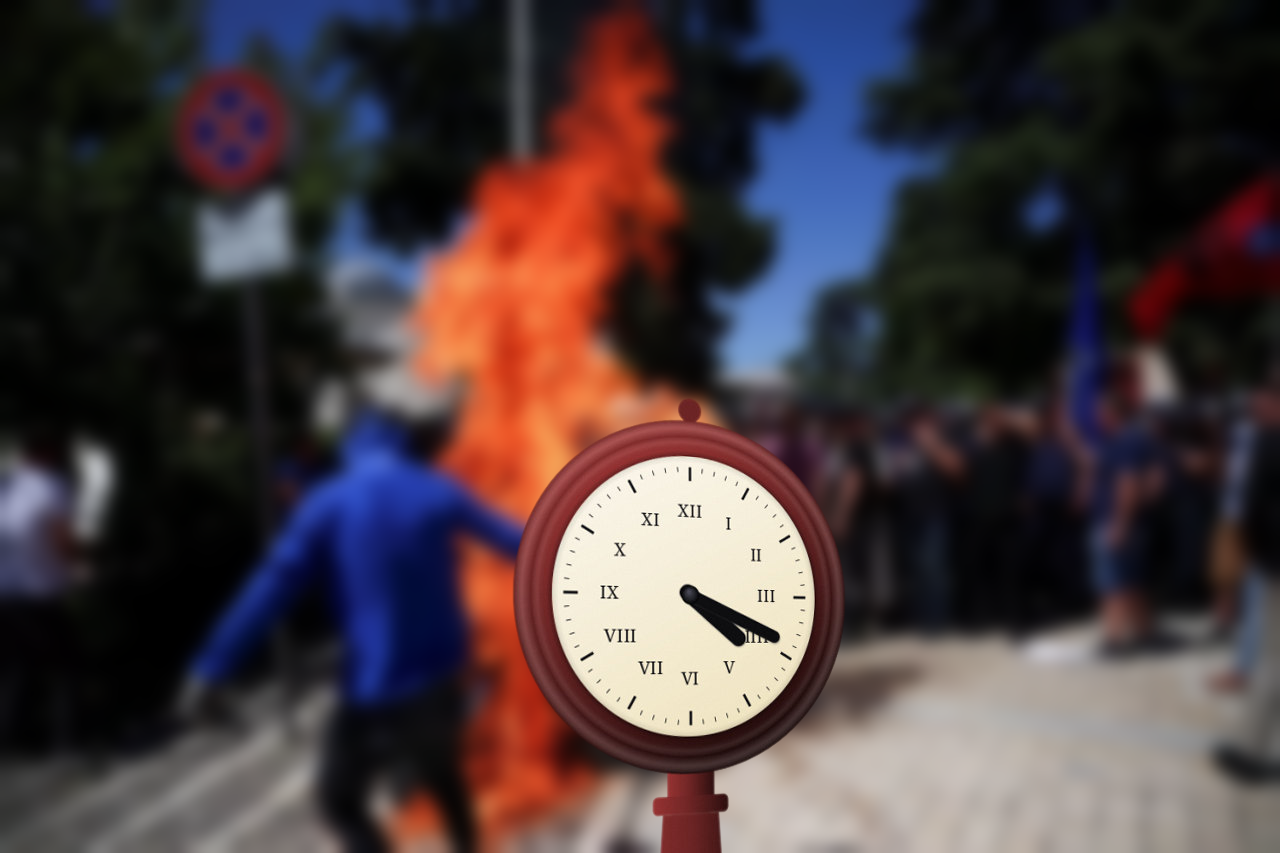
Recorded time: **4:19**
